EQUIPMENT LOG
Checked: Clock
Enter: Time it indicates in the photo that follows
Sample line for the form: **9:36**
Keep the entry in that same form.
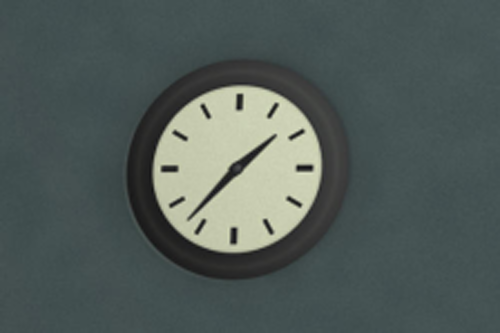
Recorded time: **1:37**
